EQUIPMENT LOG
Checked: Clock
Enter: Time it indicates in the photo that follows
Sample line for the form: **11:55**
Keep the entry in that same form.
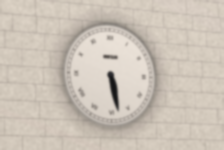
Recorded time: **5:28**
